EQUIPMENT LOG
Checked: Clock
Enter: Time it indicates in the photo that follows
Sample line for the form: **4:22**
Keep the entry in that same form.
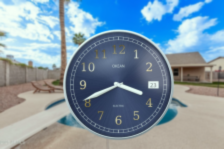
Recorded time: **3:41**
